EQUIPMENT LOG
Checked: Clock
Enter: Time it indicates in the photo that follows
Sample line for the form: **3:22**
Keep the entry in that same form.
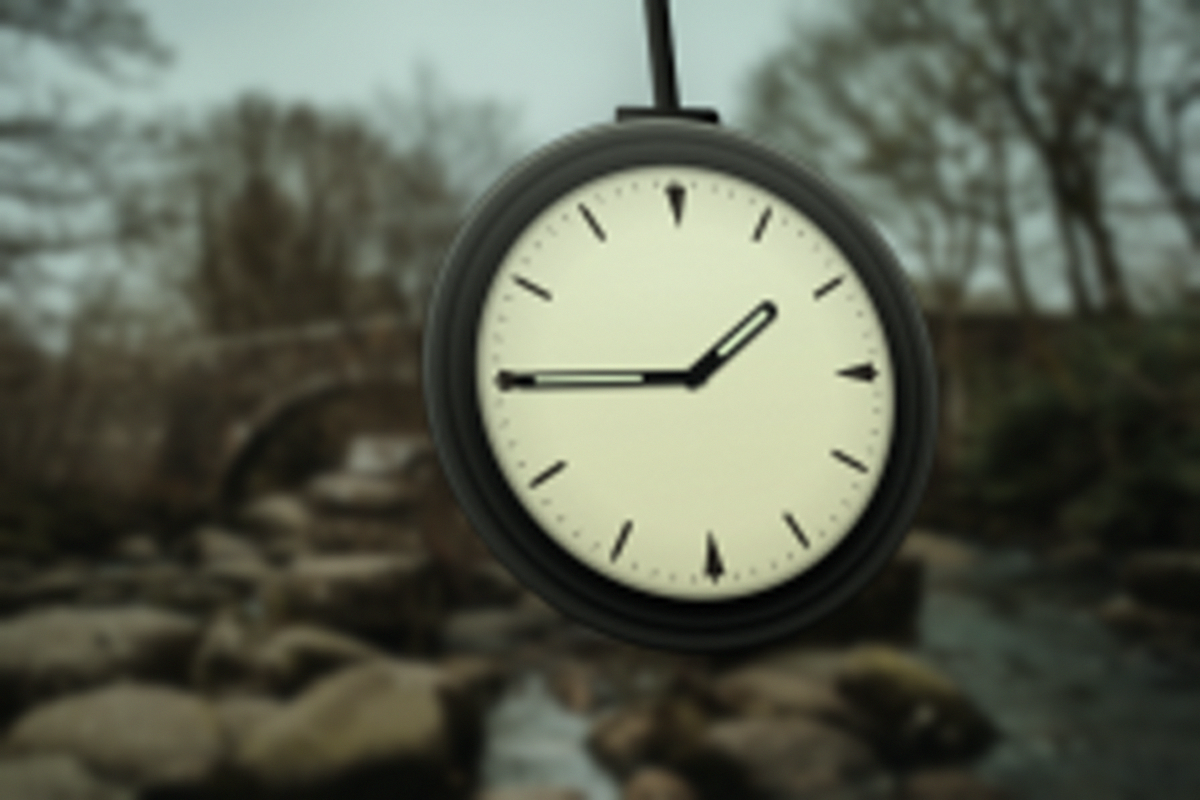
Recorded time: **1:45**
